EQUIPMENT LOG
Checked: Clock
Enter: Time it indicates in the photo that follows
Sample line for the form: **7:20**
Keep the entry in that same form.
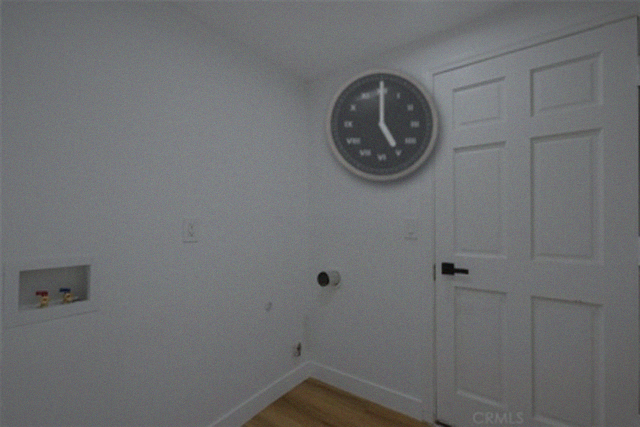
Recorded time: **5:00**
